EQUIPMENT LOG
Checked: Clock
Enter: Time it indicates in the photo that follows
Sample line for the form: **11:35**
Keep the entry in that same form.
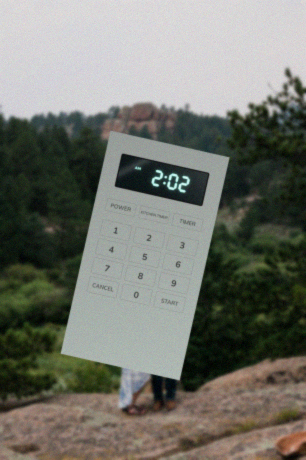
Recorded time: **2:02**
